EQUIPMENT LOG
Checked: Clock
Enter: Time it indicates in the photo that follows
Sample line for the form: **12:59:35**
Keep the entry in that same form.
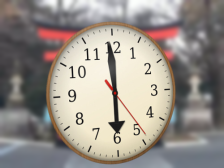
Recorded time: **5:59:24**
